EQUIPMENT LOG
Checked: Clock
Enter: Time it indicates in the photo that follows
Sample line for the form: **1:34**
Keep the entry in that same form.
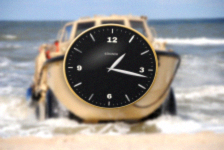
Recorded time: **1:17**
